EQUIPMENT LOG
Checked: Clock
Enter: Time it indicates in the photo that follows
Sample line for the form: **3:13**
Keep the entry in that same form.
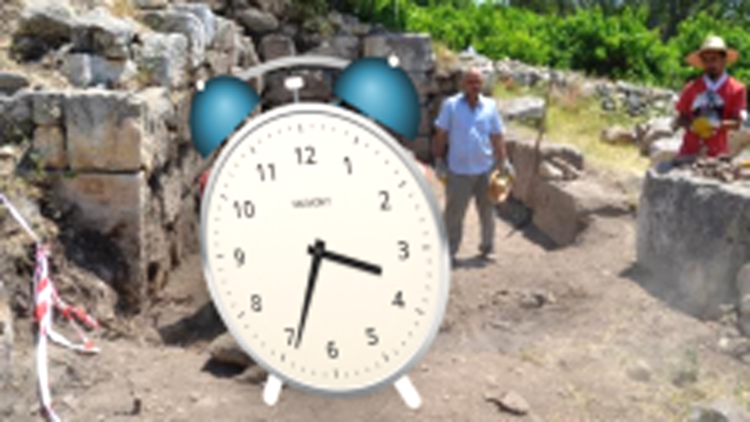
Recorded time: **3:34**
